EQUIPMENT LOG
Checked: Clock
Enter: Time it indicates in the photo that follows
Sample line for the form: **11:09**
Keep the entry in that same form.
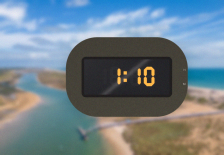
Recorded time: **1:10**
